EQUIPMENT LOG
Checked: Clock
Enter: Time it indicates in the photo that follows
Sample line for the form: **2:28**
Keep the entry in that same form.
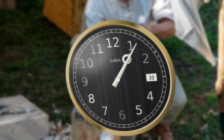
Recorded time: **1:06**
